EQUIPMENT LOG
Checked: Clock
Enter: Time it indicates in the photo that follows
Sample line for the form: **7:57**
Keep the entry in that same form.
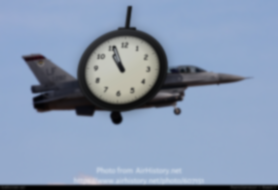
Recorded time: **10:56**
